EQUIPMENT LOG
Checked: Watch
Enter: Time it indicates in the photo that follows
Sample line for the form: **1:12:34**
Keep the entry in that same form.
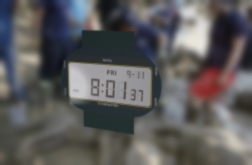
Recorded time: **8:01:37**
